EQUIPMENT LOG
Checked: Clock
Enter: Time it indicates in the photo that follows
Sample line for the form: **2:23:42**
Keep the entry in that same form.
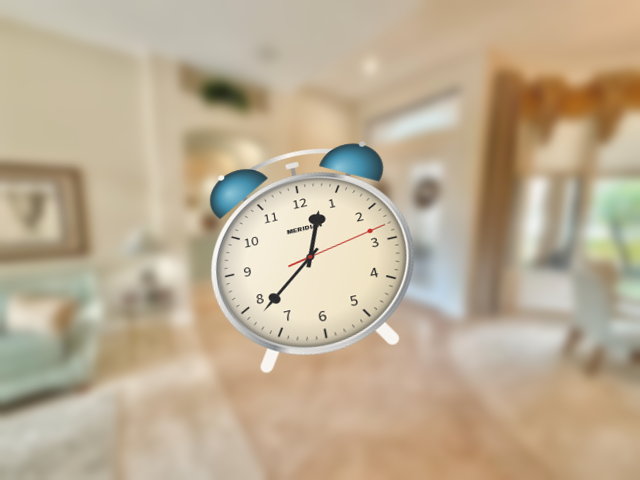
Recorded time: **12:38:13**
